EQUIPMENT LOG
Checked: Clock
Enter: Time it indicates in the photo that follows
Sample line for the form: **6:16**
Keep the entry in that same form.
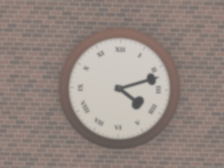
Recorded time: **4:12**
